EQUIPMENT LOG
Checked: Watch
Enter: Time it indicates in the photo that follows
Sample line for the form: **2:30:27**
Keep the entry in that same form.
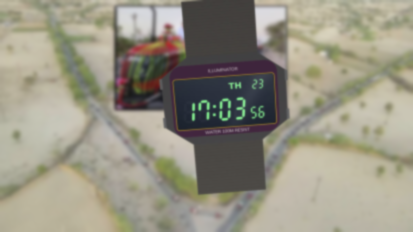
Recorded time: **17:03:56**
